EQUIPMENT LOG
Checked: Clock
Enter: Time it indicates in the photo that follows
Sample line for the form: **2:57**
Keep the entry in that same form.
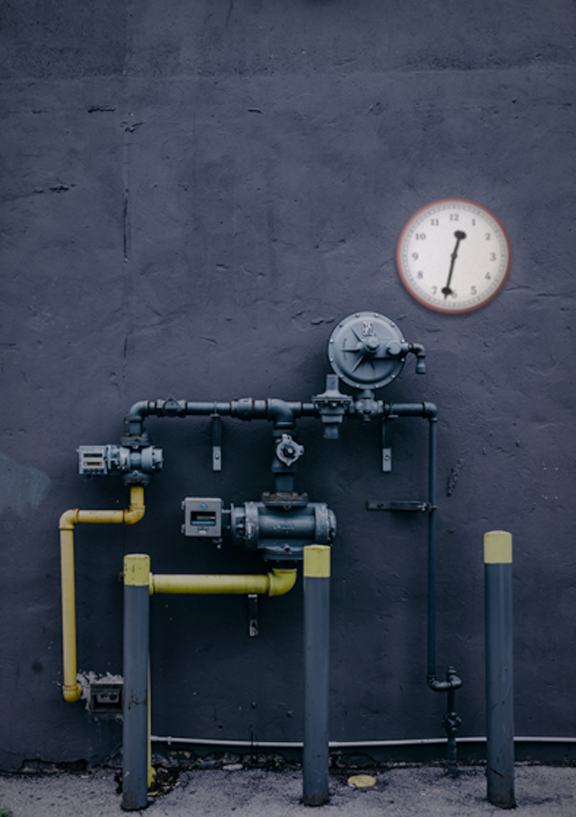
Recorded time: **12:32**
